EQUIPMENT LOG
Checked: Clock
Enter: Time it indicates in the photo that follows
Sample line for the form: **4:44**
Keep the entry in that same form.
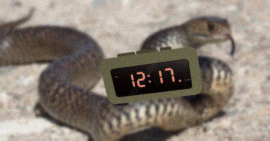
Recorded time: **12:17**
